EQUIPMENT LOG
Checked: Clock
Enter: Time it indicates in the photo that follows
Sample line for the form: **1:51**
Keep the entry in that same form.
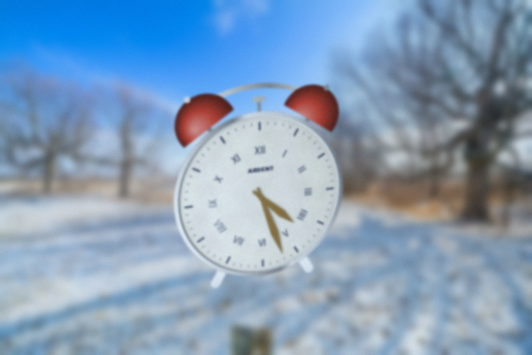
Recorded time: **4:27**
